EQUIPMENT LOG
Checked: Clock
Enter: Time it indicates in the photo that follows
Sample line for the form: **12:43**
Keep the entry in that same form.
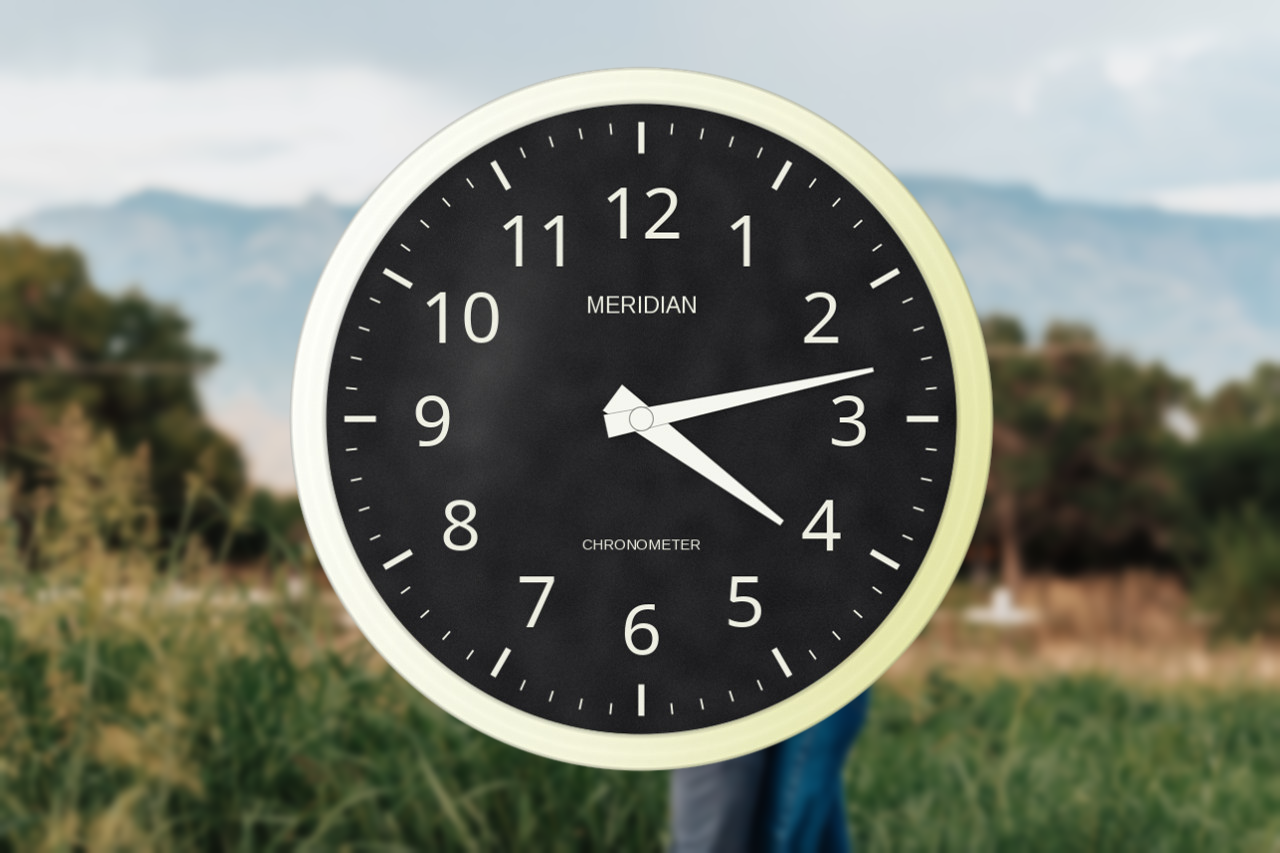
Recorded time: **4:13**
